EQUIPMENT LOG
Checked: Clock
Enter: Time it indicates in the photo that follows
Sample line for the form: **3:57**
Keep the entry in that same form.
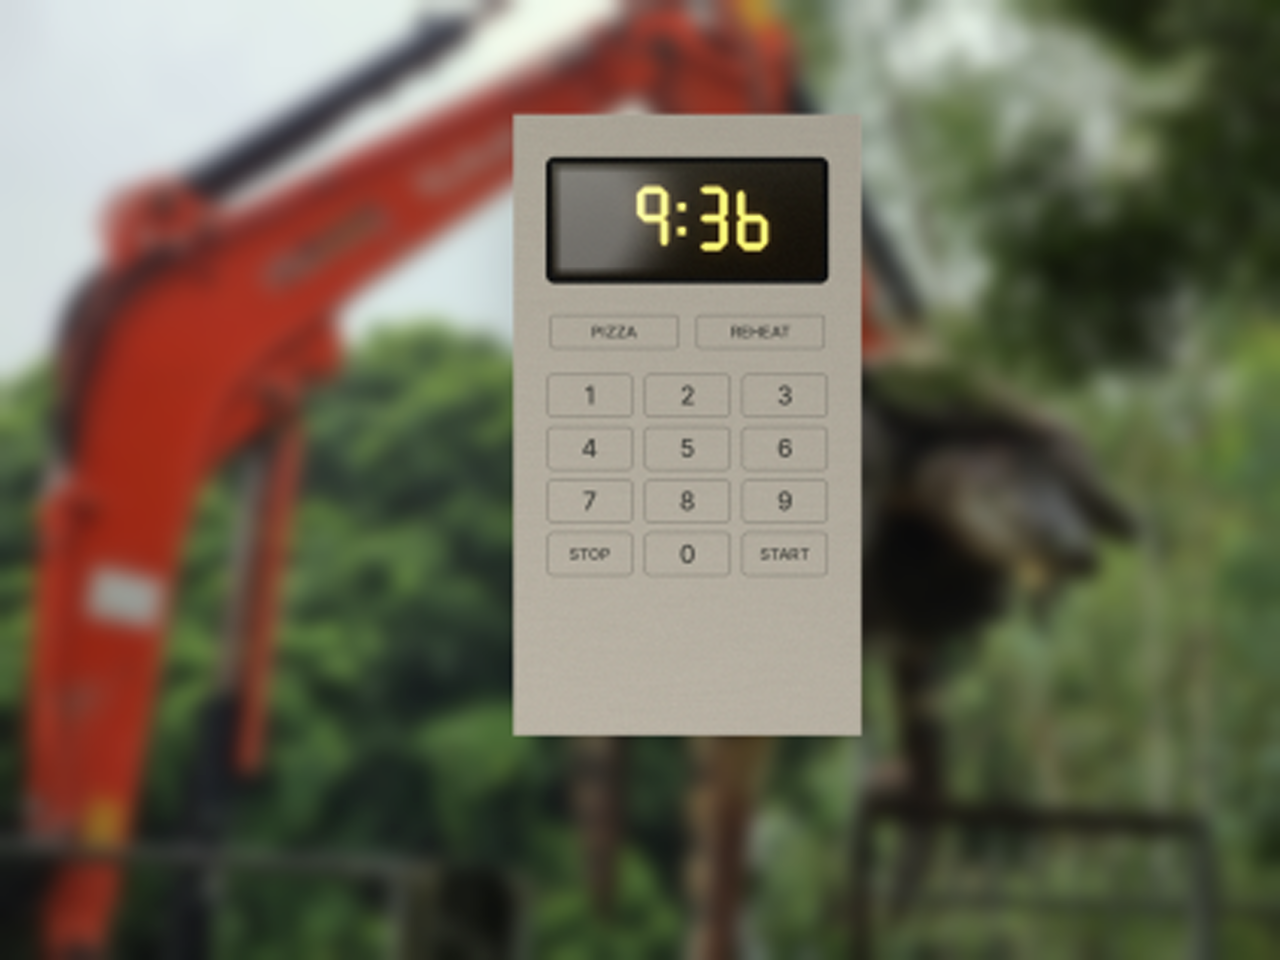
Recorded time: **9:36**
